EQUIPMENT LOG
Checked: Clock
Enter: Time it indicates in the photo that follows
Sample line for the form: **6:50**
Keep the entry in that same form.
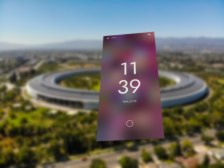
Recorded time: **11:39**
